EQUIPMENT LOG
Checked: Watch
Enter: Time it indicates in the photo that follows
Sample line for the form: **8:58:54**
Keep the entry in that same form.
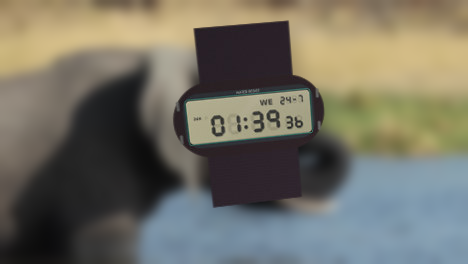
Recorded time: **1:39:36**
